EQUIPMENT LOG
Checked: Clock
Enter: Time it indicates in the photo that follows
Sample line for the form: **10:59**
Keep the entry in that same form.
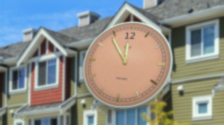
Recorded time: **11:54**
